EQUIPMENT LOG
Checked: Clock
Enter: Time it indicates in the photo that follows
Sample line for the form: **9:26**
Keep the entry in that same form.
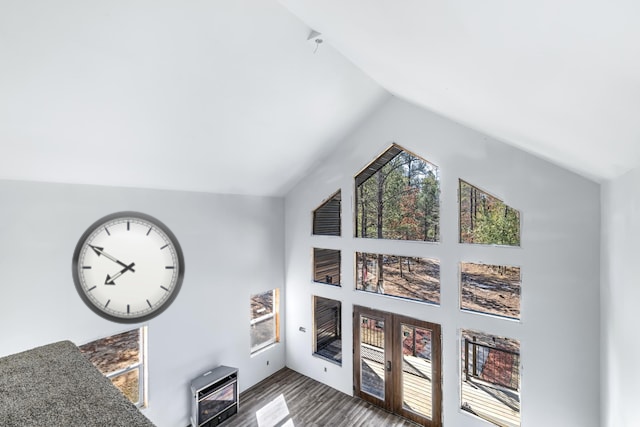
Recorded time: **7:50**
